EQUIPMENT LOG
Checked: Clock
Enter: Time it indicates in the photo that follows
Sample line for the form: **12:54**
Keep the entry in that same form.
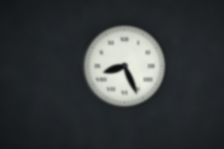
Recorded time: **8:26**
